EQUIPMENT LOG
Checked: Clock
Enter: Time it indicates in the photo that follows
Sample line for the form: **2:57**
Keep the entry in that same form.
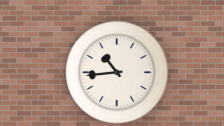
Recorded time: **10:44**
